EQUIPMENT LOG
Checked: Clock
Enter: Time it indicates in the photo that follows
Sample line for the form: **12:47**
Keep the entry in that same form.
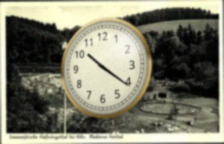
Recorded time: **10:21**
